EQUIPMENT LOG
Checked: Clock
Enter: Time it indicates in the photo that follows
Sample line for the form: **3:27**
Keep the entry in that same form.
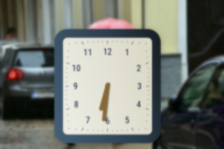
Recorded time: **6:31**
